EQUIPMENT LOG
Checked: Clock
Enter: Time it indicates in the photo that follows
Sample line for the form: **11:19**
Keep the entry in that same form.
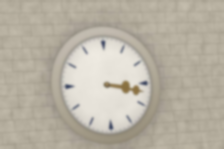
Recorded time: **3:17**
